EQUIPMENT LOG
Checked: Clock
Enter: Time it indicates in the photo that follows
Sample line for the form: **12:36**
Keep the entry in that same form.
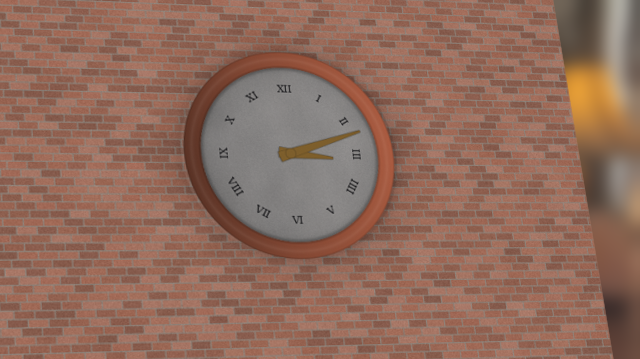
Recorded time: **3:12**
